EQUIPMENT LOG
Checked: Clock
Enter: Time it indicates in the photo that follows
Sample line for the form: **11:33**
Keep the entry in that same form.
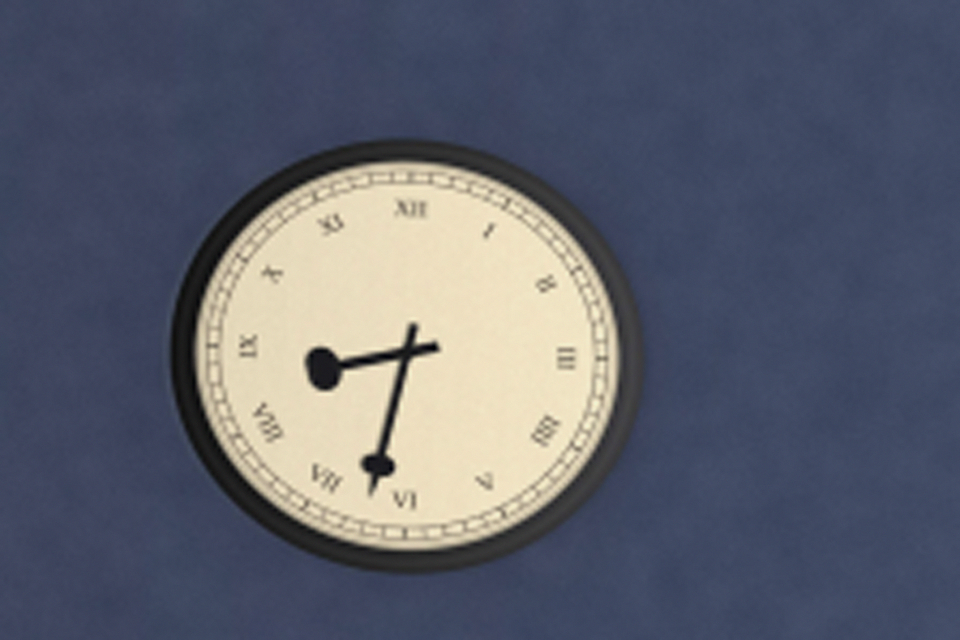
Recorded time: **8:32**
